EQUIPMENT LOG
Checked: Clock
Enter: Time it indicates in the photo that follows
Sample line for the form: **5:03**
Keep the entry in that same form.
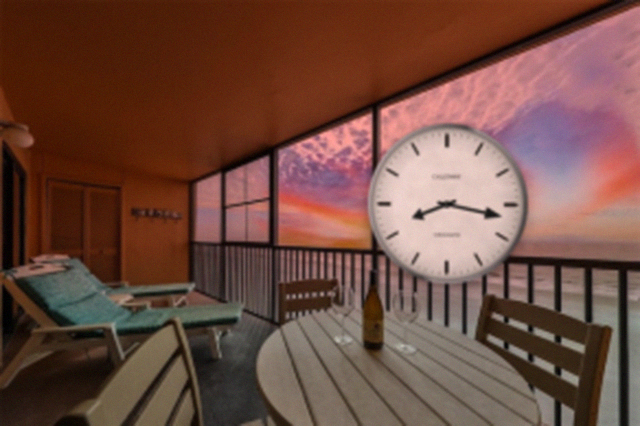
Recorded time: **8:17**
